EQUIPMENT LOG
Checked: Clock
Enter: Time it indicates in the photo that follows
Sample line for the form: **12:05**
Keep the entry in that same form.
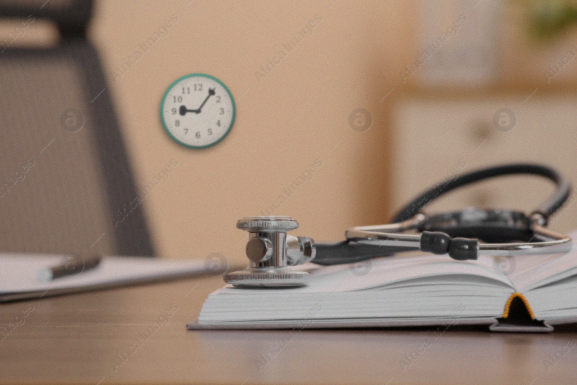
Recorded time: **9:06**
